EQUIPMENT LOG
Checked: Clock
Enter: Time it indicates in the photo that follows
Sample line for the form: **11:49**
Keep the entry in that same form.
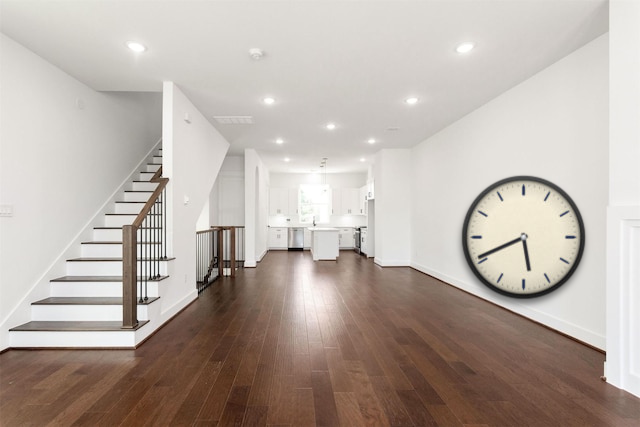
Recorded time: **5:41**
